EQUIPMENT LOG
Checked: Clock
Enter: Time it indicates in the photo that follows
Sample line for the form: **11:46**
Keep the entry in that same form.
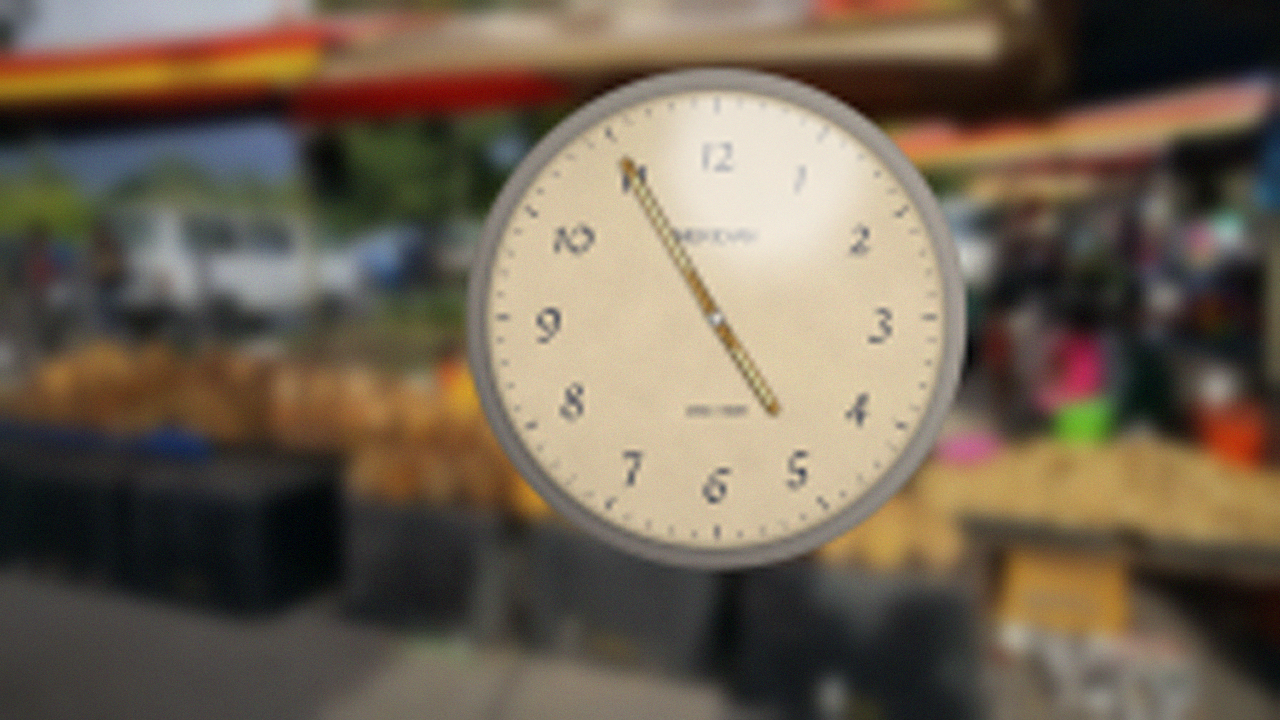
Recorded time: **4:55**
